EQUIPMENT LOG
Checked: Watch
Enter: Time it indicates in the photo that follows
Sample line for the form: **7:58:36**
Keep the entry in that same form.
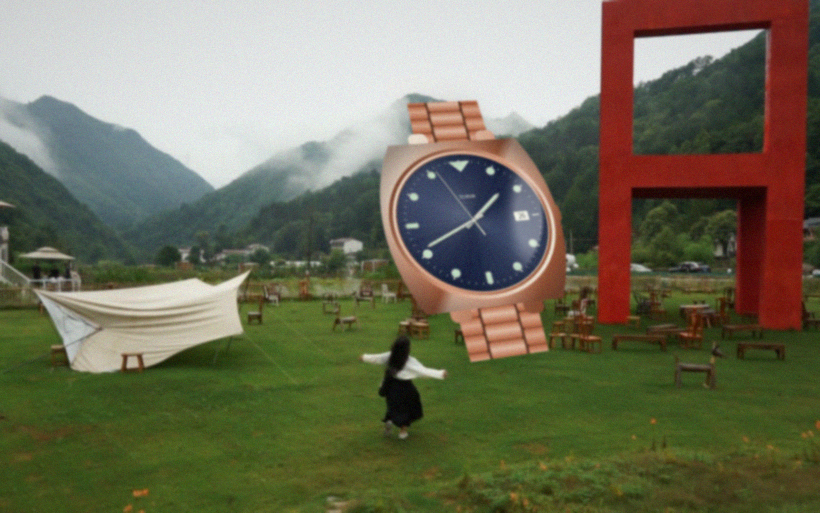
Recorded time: **1:40:56**
